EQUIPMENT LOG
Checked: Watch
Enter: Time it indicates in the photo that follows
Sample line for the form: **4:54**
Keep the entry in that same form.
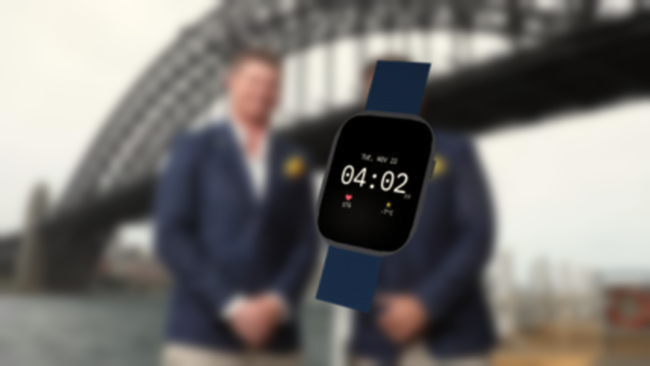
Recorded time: **4:02**
